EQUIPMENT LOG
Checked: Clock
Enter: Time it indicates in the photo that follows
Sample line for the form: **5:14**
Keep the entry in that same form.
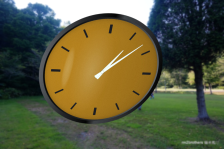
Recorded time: **1:08**
